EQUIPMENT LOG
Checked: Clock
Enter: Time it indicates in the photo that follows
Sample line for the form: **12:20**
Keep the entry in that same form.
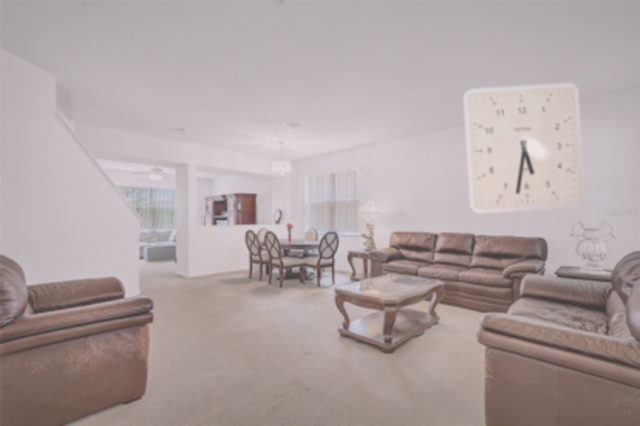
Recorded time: **5:32**
